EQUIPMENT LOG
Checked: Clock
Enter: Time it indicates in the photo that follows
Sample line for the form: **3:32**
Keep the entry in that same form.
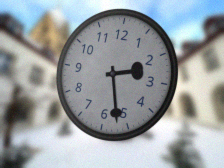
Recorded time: **2:27**
